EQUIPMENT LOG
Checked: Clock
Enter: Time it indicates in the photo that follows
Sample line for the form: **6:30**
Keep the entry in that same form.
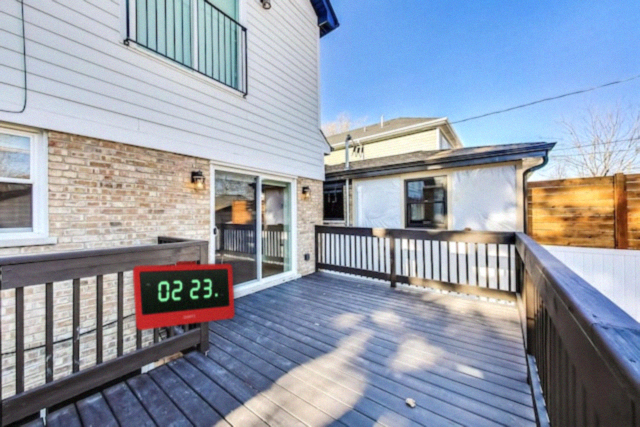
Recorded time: **2:23**
